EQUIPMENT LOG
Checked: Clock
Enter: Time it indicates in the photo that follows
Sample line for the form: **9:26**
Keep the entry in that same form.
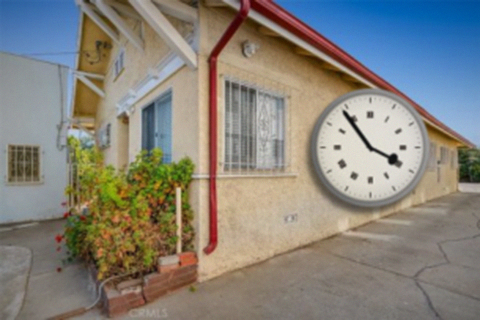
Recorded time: **3:54**
